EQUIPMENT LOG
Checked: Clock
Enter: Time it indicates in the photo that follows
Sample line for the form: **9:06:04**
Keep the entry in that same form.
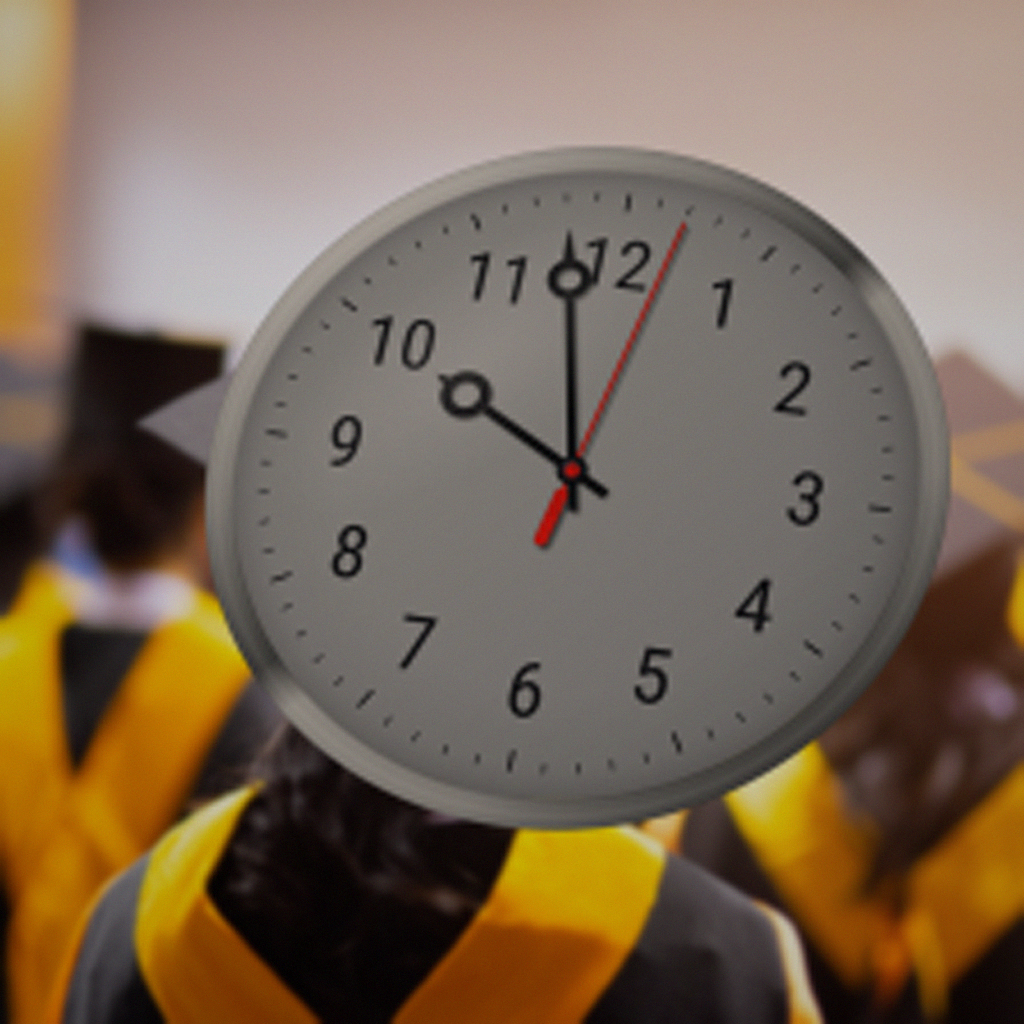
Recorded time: **9:58:02**
